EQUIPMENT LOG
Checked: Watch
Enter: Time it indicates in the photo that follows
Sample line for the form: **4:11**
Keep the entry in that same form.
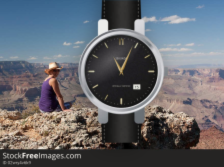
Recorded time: **11:04**
